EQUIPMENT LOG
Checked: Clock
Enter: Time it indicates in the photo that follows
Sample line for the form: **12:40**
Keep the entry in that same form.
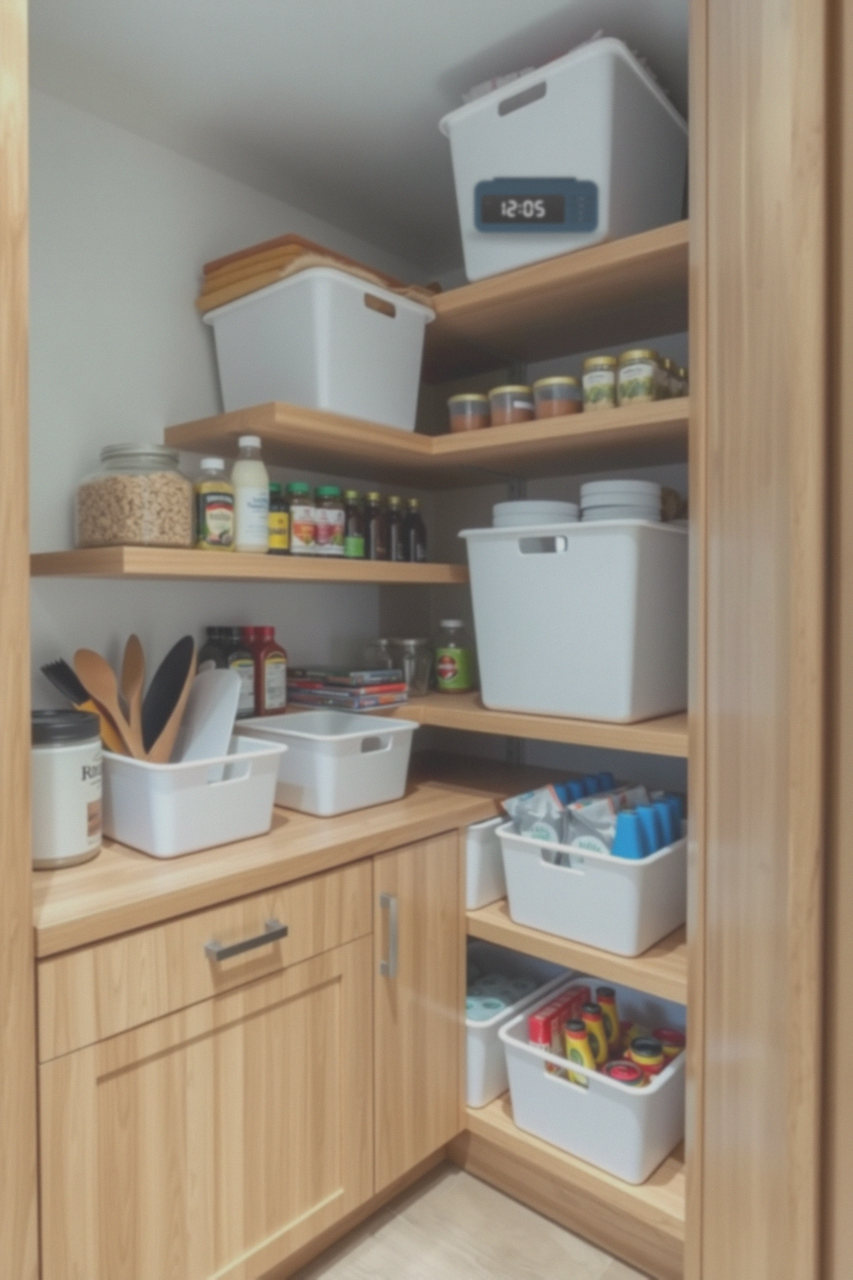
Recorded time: **12:05**
